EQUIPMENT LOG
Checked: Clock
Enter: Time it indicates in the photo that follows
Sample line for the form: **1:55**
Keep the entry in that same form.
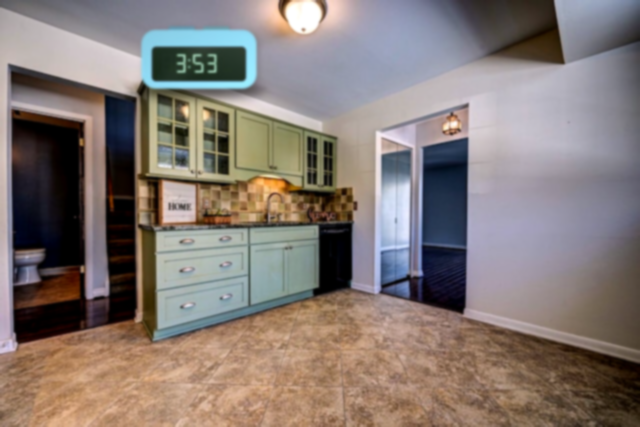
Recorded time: **3:53**
